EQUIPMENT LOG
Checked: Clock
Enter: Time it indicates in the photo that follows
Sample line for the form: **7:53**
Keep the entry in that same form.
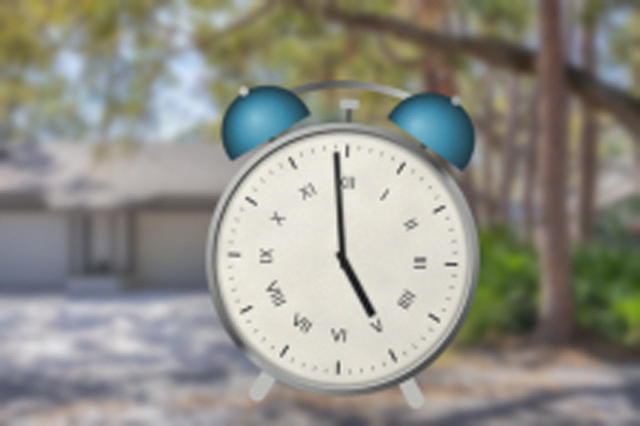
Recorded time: **4:59**
